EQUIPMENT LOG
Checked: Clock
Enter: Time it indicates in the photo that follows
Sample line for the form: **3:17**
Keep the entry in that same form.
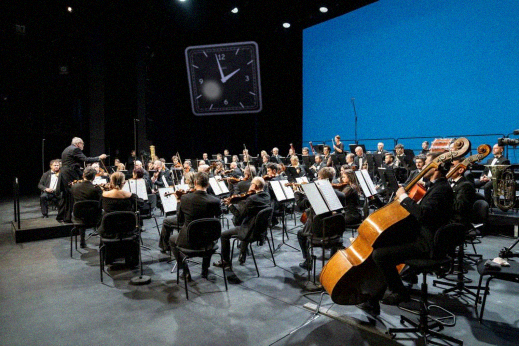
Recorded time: **1:58**
